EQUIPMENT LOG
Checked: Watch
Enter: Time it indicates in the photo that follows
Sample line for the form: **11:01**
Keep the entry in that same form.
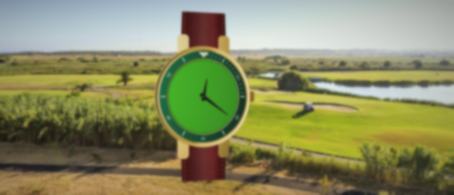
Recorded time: **12:21**
